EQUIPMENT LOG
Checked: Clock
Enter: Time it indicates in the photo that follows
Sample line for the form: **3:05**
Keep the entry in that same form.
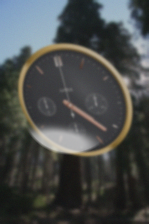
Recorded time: **4:22**
